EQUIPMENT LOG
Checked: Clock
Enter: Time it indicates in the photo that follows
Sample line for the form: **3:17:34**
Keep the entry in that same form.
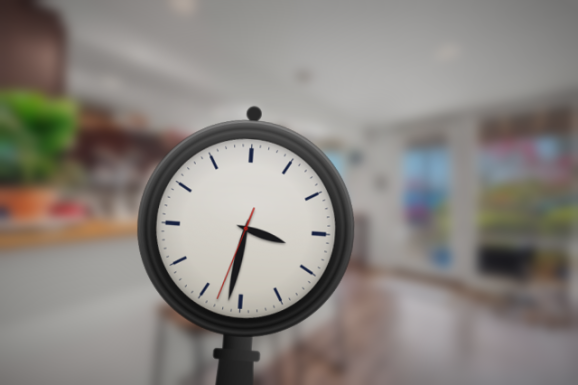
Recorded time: **3:31:33**
